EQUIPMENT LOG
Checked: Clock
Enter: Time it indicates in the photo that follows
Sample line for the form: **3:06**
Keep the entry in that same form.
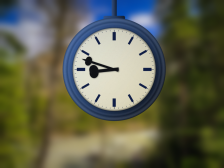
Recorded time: **8:48**
